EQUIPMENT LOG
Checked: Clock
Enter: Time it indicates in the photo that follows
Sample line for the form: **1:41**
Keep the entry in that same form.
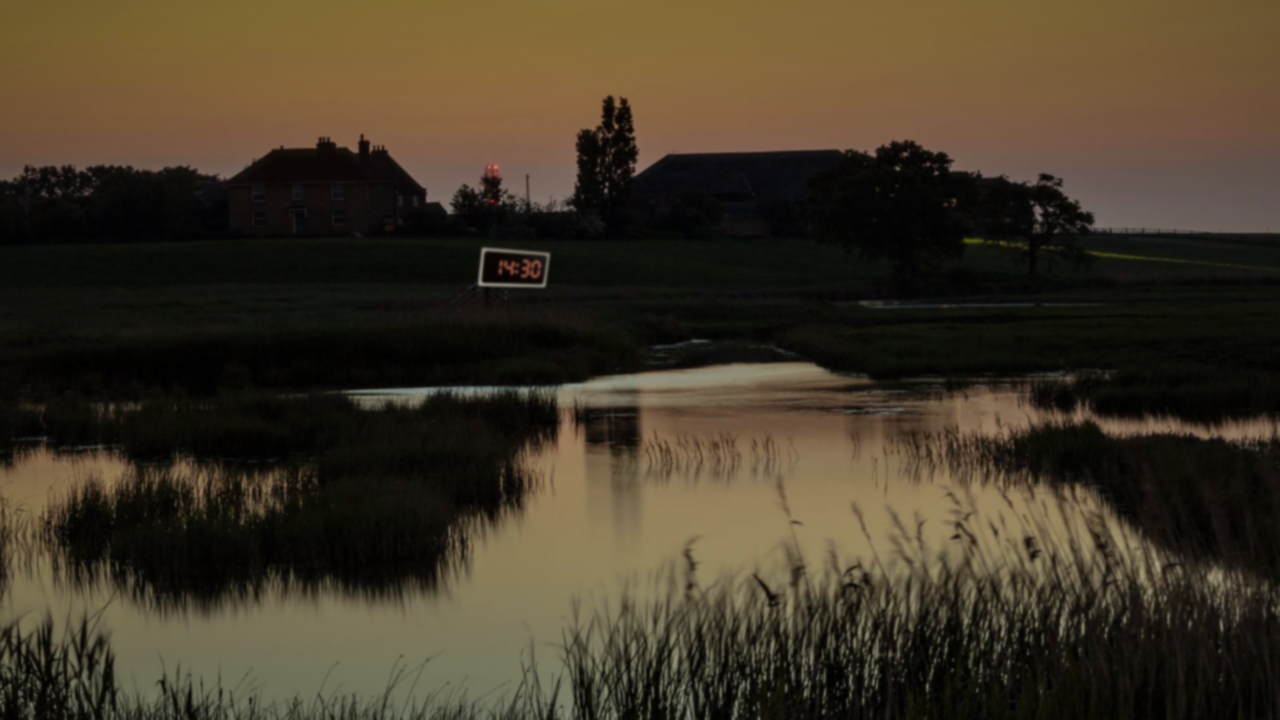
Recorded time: **14:30**
